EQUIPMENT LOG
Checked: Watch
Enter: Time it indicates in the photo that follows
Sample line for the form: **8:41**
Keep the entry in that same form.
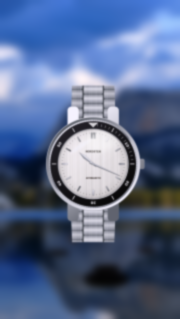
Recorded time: **10:19**
